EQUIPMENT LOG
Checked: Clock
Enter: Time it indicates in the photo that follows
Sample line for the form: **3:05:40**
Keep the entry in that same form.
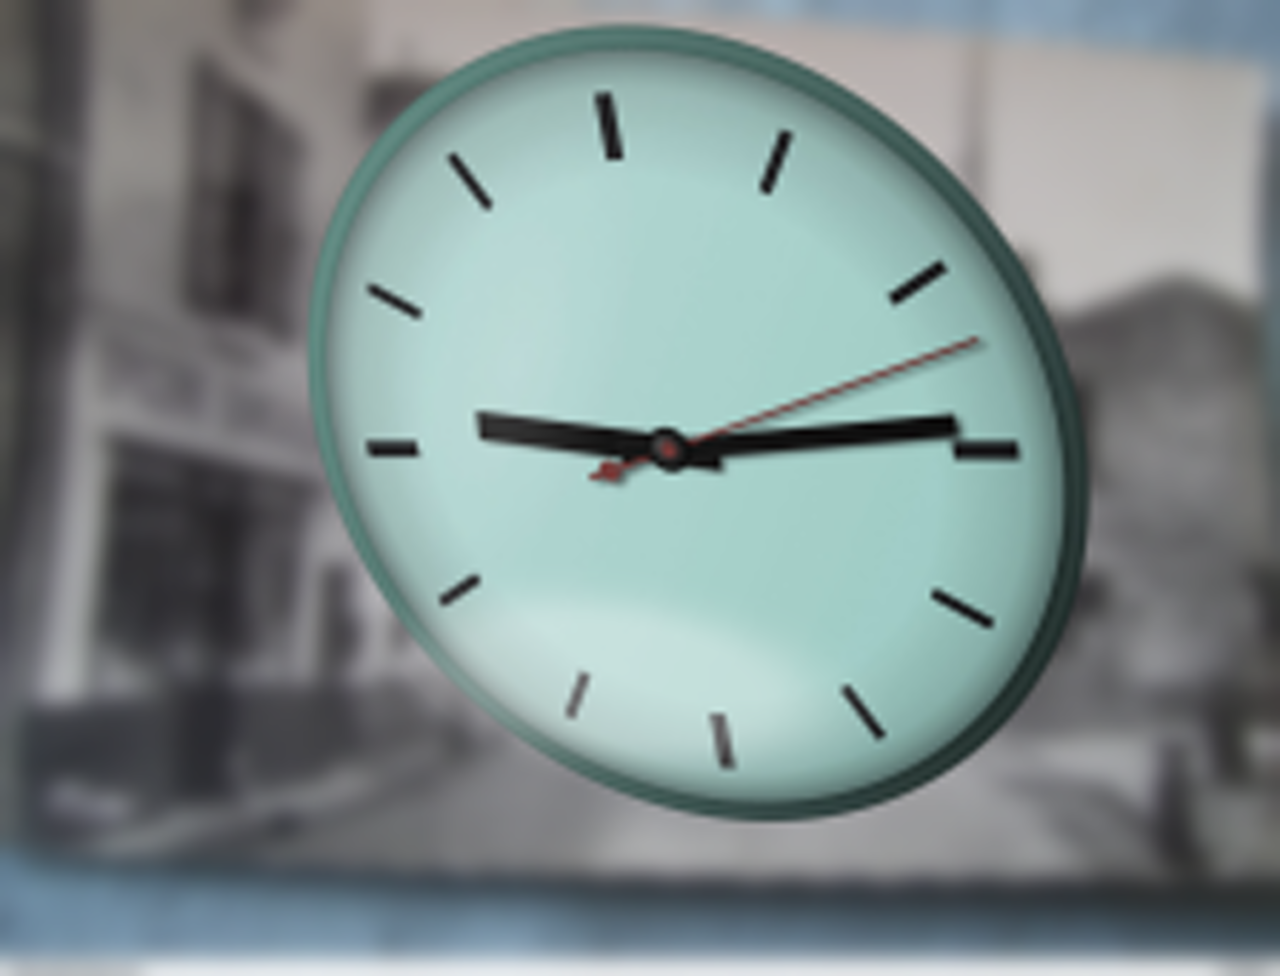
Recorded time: **9:14:12**
